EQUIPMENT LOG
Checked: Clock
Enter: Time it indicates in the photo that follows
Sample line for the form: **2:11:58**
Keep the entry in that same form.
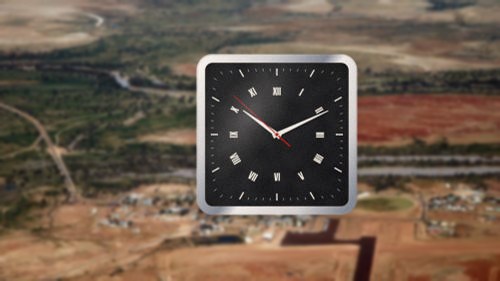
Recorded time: **10:10:52**
